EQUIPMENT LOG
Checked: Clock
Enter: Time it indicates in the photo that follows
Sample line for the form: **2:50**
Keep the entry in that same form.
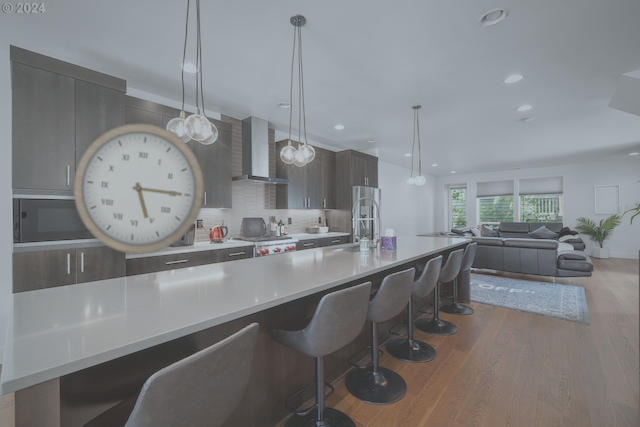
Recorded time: **5:15**
